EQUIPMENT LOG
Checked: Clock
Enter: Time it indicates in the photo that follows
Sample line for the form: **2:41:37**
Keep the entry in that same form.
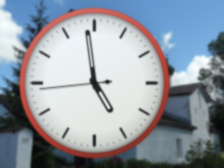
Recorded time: **4:58:44**
